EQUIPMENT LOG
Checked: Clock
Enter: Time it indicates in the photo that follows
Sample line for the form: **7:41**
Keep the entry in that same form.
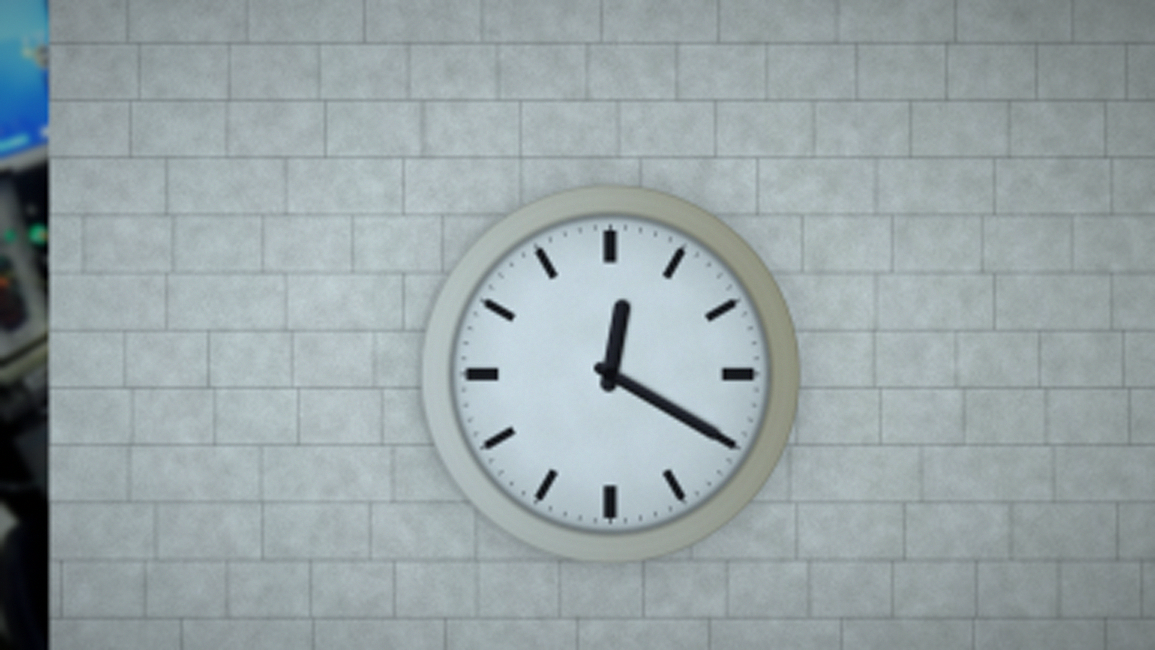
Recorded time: **12:20**
